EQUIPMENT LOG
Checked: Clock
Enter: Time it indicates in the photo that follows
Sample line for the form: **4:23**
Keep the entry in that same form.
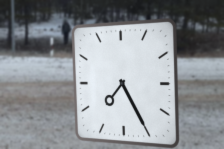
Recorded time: **7:25**
